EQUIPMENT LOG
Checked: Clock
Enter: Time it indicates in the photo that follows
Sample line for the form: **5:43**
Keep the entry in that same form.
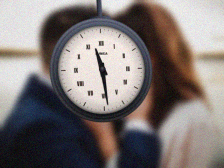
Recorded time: **11:29**
